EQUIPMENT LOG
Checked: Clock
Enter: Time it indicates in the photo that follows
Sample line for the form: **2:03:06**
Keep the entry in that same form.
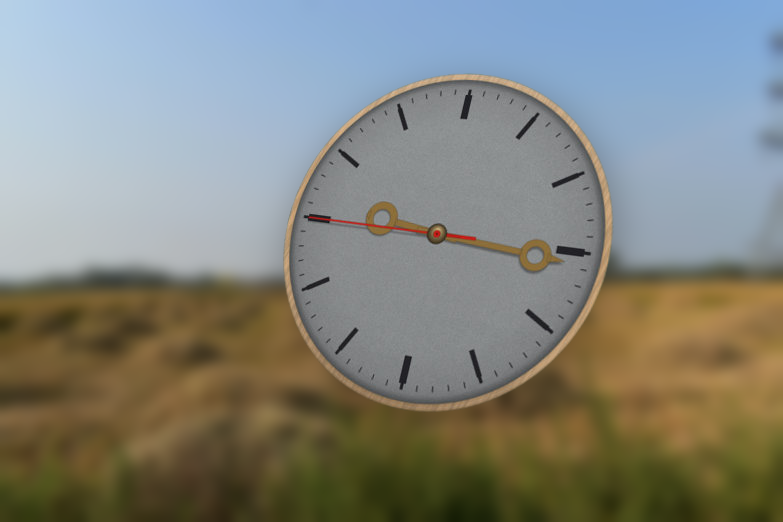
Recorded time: **9:15:45**
